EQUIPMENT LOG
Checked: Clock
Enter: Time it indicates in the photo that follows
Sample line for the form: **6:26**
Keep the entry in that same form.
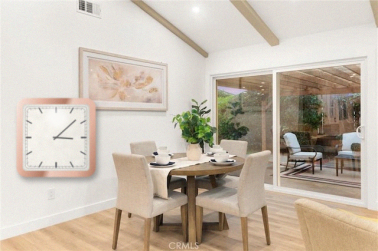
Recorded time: **3:08**
